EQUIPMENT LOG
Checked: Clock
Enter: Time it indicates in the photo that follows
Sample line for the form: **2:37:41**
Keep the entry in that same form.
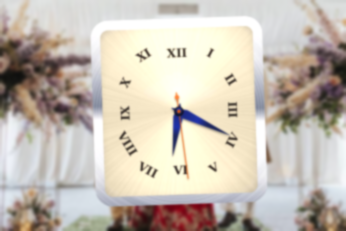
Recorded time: **6:19:29**
